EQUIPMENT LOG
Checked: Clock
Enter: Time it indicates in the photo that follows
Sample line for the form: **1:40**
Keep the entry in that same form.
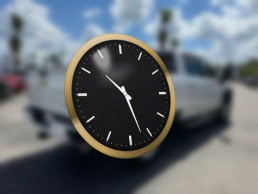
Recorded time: **10:27**
